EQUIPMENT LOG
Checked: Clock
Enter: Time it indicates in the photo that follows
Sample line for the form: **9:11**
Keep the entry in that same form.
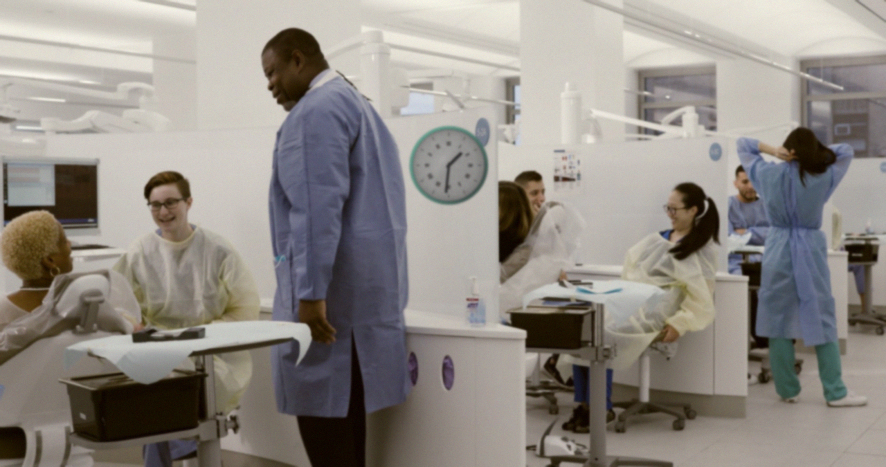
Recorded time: **1:31**
